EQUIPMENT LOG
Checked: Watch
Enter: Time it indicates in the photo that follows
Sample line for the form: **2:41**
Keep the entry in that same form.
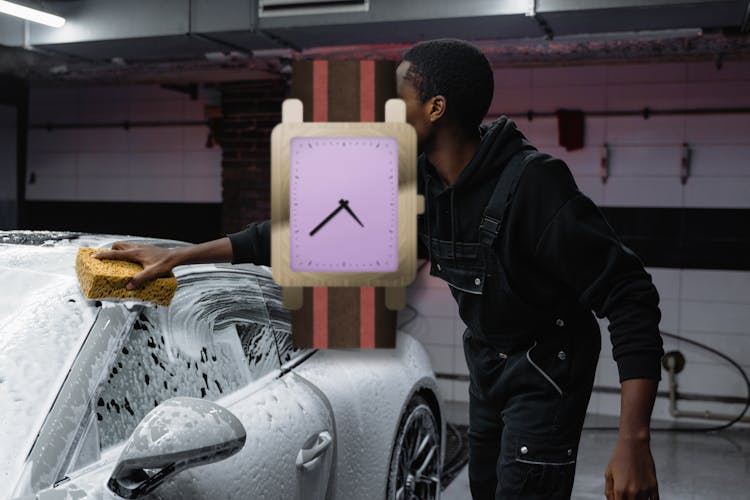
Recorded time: **4:38**
